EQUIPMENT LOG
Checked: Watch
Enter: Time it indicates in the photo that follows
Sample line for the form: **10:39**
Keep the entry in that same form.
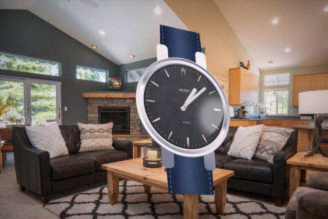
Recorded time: **1:08**
